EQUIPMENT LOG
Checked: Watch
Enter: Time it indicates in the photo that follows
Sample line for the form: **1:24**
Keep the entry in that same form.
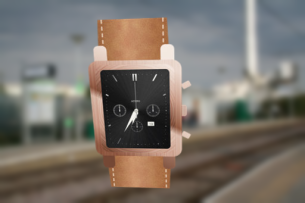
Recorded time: **6:35**
